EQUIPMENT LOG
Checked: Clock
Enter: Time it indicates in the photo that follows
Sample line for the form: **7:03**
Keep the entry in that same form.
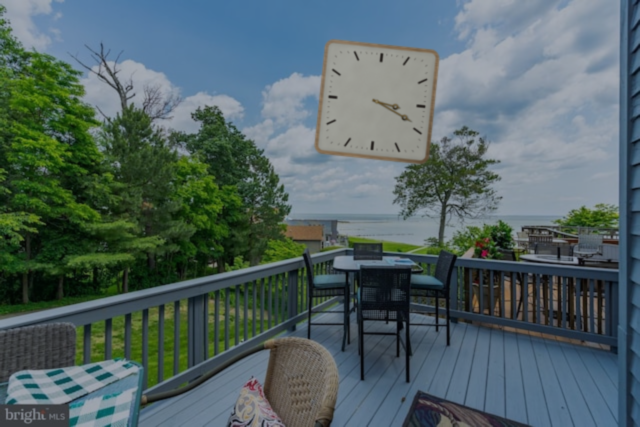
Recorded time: **3:19**
